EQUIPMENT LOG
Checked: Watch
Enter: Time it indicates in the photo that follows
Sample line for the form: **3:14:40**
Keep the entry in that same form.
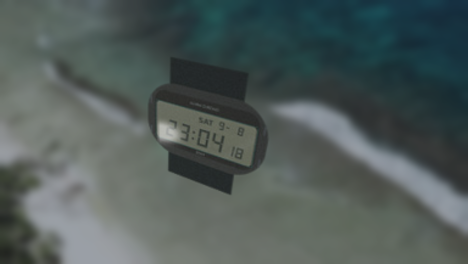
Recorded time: **23:04:18**
